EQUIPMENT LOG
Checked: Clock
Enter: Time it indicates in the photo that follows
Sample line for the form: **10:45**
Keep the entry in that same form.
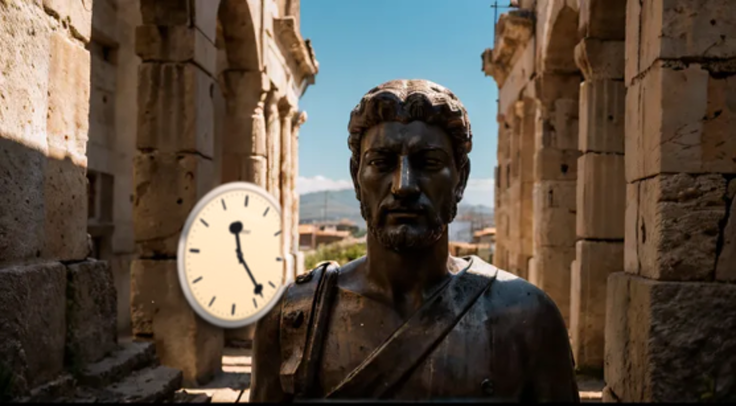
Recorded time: **11:23**
